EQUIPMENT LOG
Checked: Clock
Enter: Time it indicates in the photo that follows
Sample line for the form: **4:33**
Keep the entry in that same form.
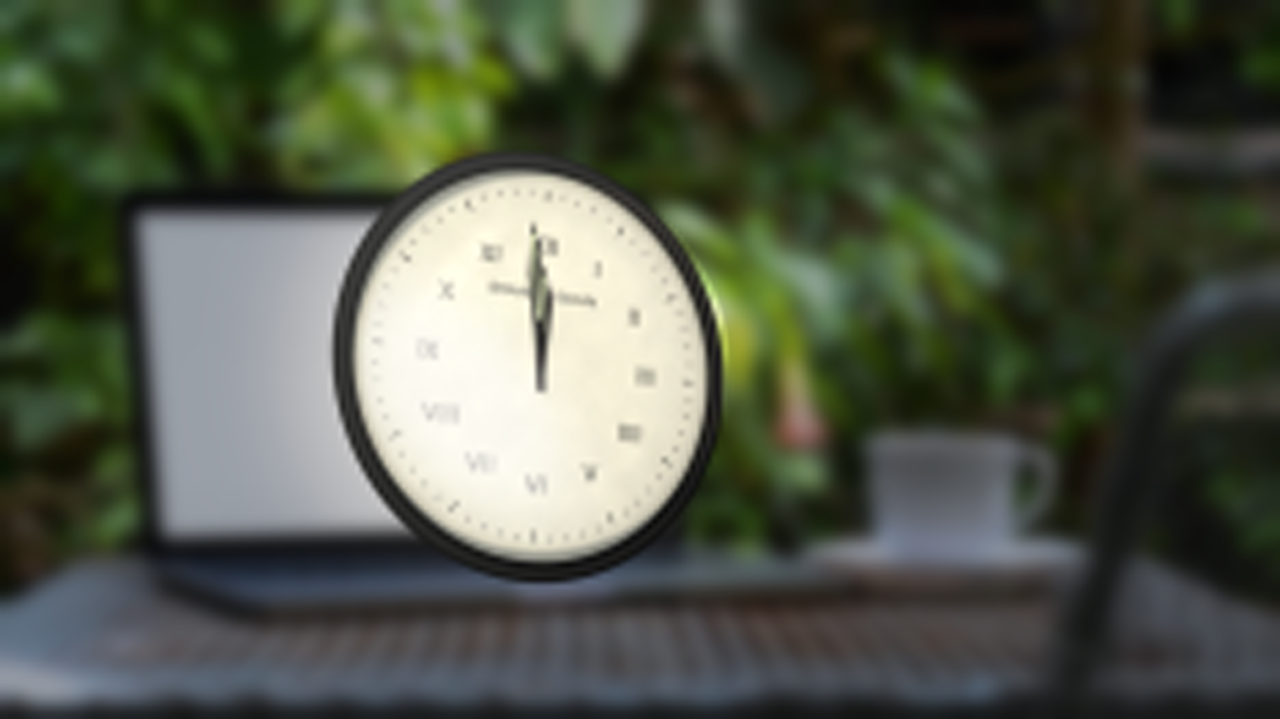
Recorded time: **11:59**
